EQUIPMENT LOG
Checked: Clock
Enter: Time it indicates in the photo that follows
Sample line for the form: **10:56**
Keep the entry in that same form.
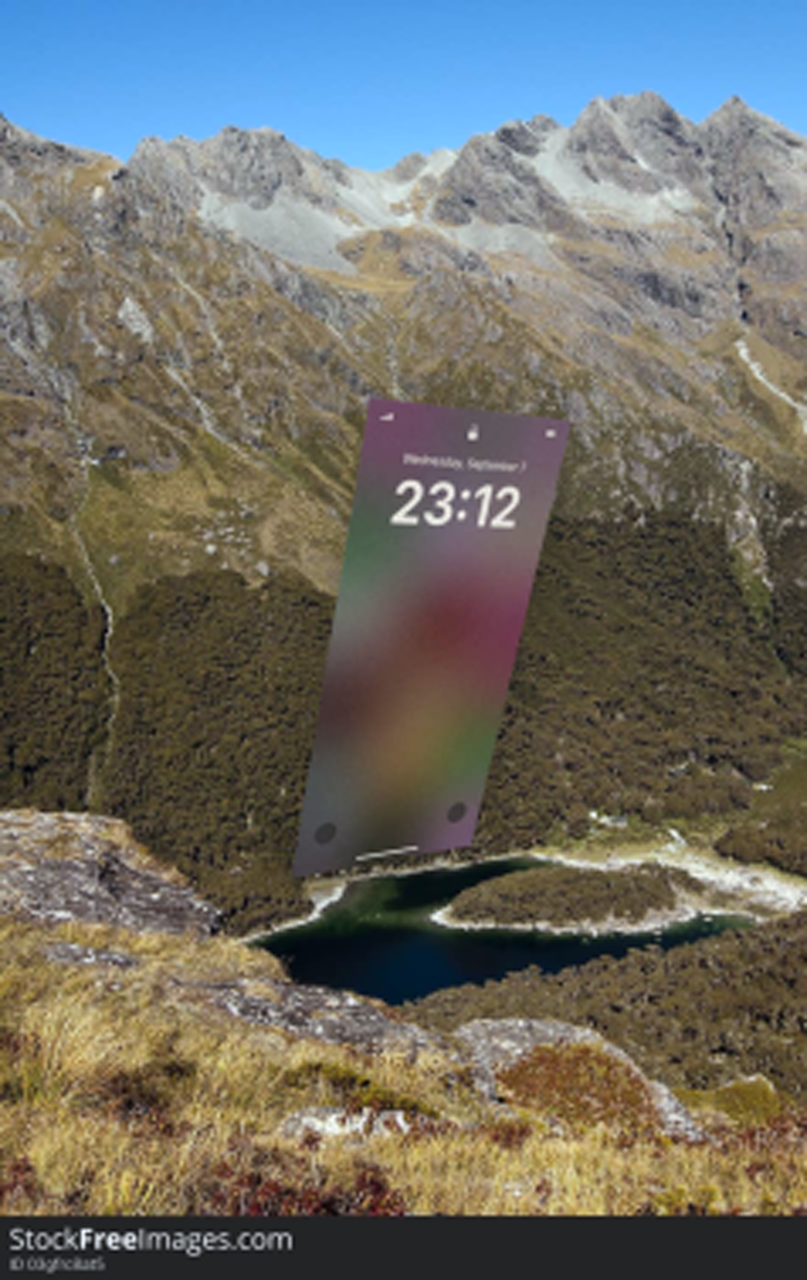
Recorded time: **23:12**
